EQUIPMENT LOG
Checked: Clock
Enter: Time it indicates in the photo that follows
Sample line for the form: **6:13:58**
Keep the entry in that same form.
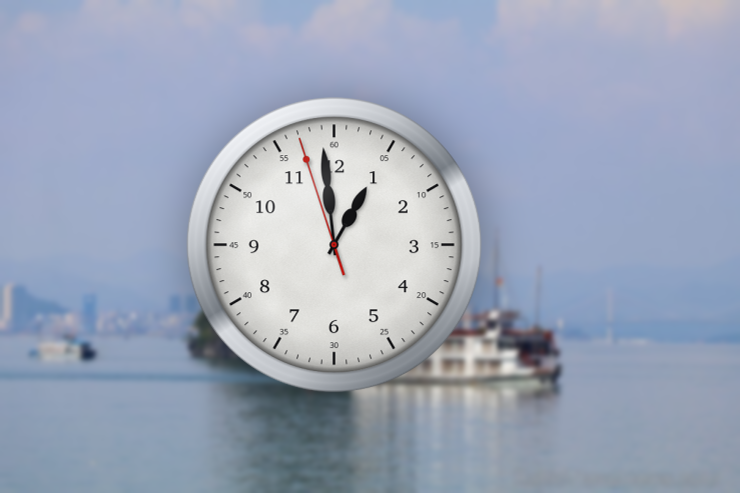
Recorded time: **12:58:57**
